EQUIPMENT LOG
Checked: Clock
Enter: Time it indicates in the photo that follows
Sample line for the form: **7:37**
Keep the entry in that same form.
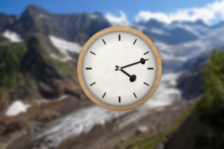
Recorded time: **4:12**
